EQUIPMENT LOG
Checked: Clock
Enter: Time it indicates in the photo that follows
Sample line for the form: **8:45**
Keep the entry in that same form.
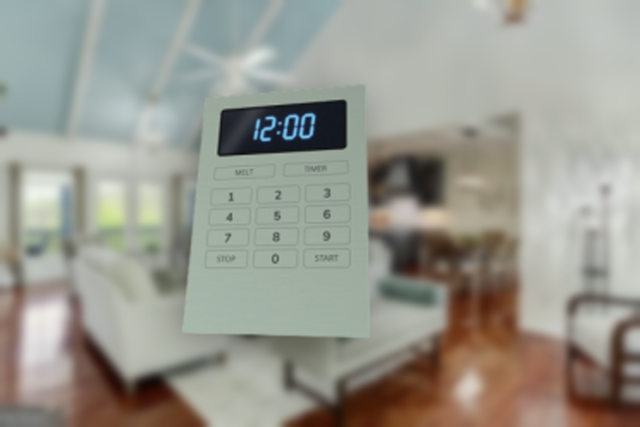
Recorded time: **12:00**
